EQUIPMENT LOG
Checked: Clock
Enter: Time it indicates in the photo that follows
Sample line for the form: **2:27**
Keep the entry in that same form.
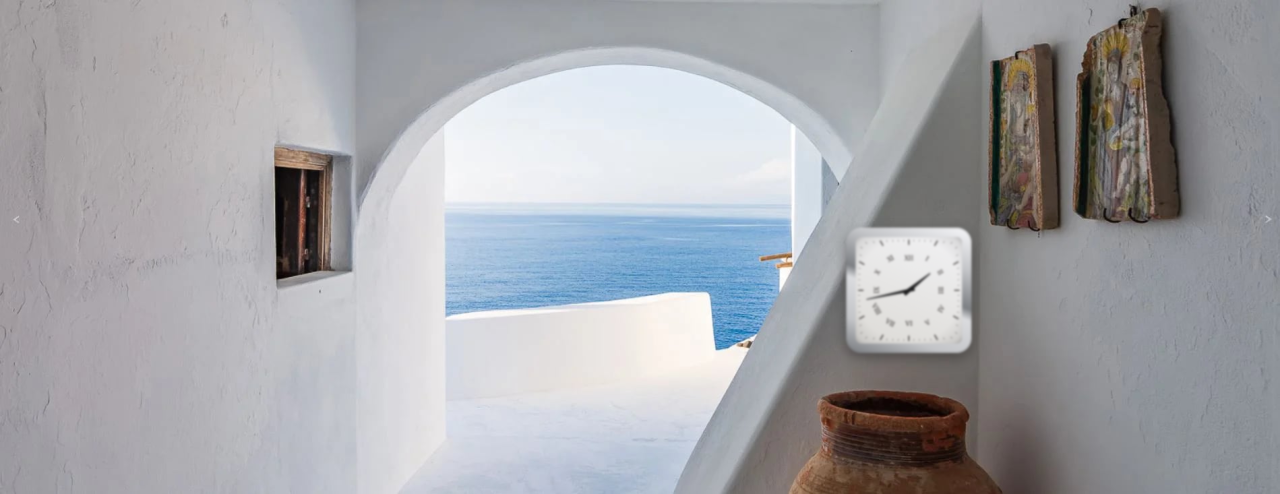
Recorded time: **1:43**
